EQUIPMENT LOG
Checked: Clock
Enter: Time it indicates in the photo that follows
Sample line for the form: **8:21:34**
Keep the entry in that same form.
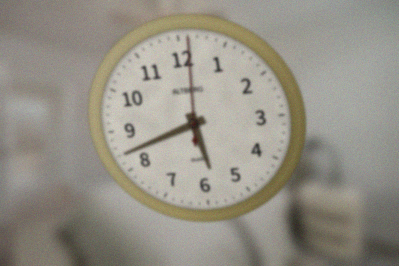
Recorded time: **5:42:01**
